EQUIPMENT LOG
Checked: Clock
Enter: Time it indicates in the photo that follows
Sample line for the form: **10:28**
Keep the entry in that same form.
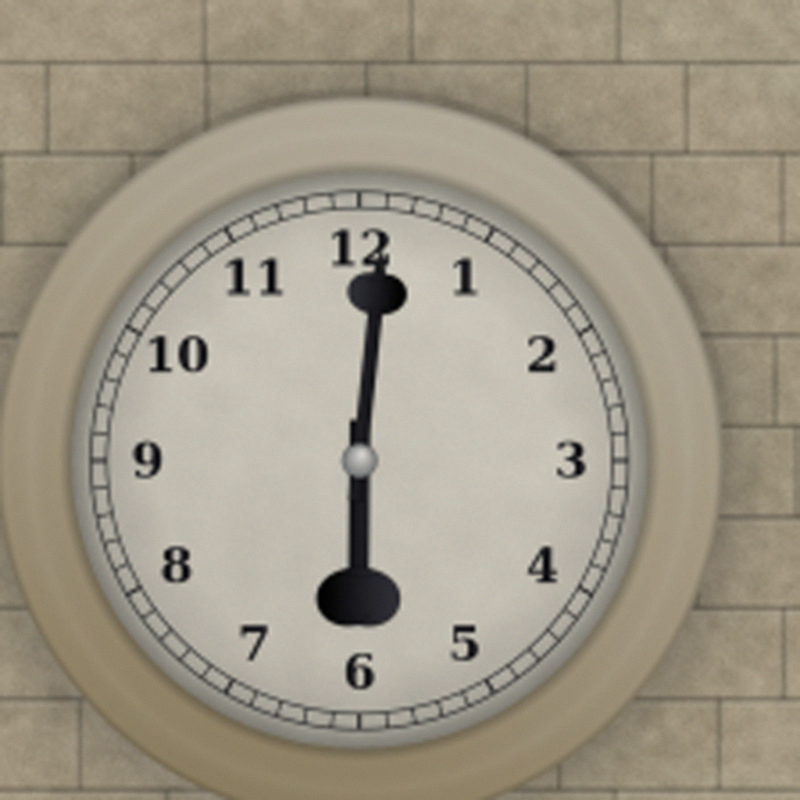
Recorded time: **6:01**
